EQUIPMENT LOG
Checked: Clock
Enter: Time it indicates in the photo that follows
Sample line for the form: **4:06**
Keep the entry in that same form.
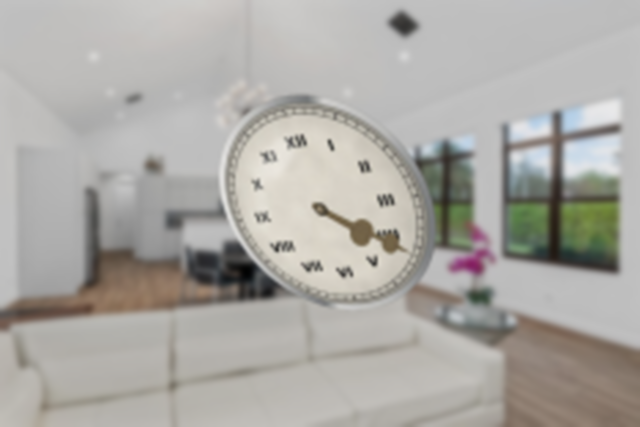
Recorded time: **4:21**
